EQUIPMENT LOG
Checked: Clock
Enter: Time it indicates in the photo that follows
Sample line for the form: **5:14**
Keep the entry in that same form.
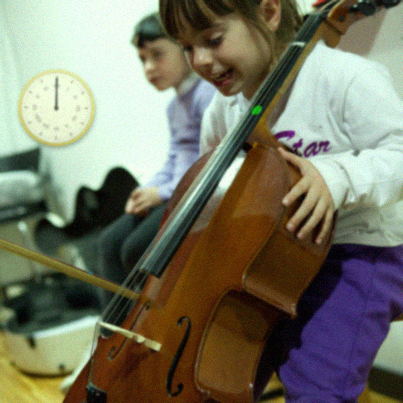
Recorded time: **12:00**
